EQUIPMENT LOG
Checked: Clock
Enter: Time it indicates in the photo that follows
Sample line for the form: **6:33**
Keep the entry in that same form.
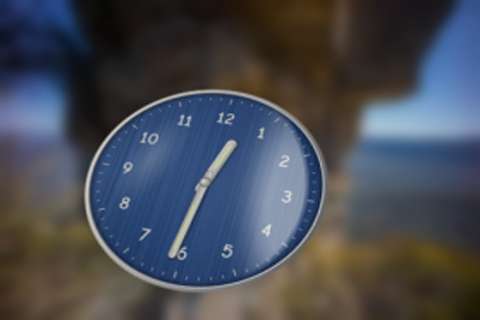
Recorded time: **12:31**
